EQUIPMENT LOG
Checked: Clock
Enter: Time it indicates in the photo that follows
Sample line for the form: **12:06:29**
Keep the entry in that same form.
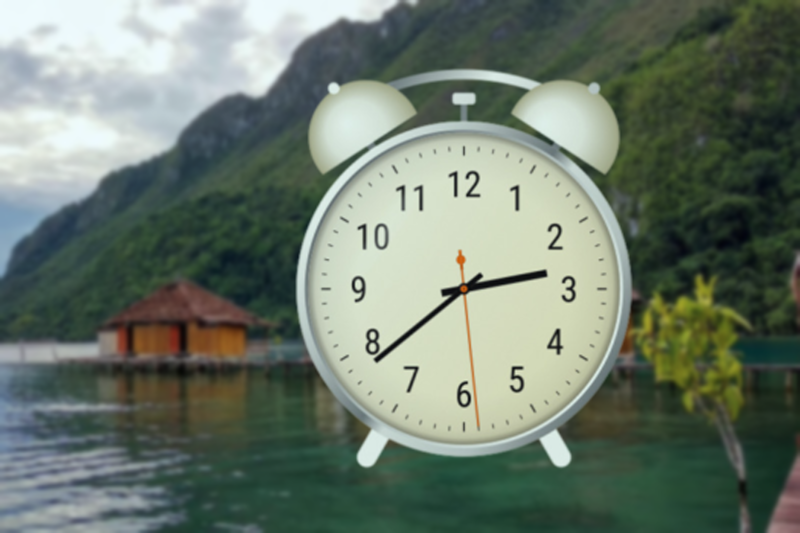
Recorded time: **2:38:29**
